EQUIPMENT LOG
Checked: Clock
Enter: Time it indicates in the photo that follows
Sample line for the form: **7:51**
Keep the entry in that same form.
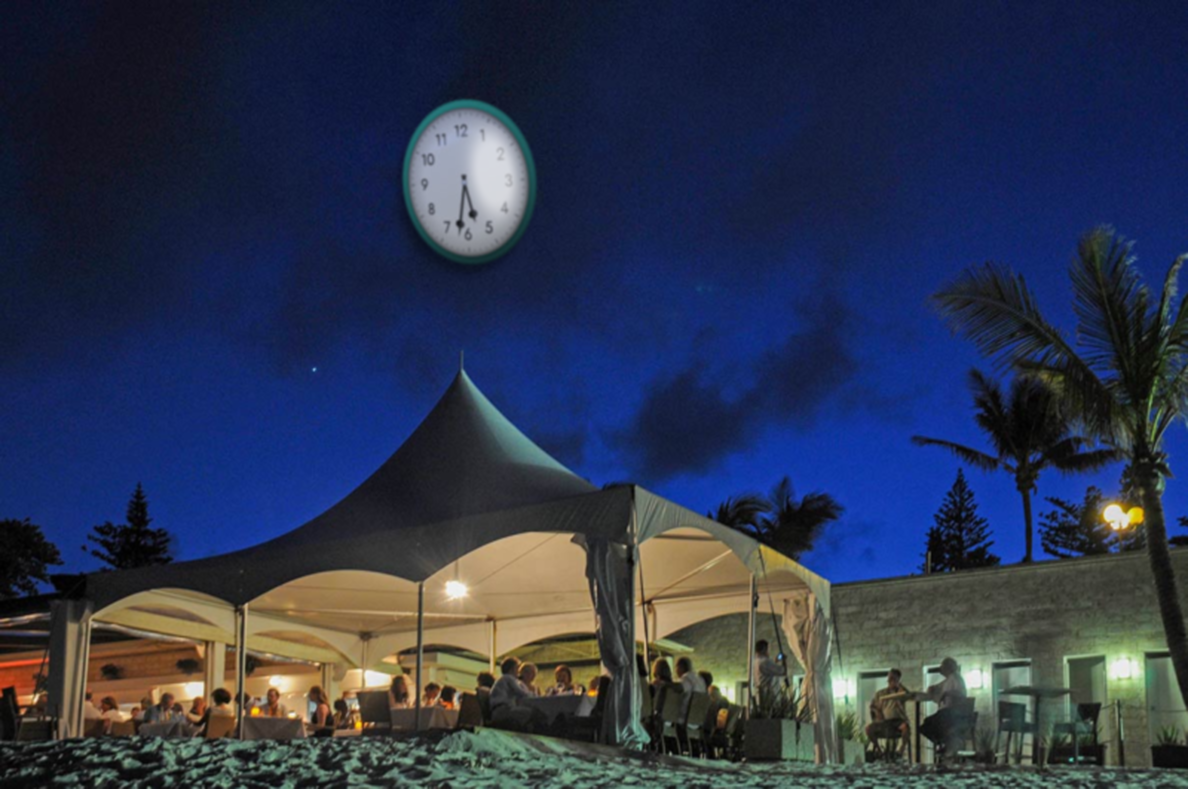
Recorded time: **5:32**
